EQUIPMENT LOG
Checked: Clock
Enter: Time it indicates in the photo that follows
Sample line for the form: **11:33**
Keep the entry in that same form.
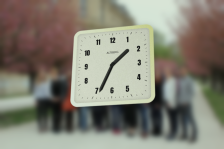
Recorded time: **1:34**
